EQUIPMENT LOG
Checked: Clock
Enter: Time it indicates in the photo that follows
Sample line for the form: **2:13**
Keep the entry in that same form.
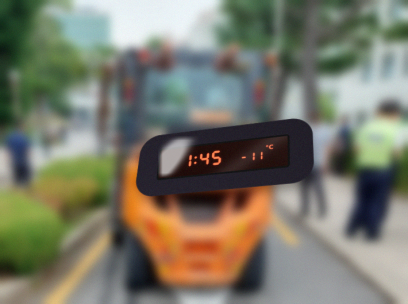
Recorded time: **1:45**
